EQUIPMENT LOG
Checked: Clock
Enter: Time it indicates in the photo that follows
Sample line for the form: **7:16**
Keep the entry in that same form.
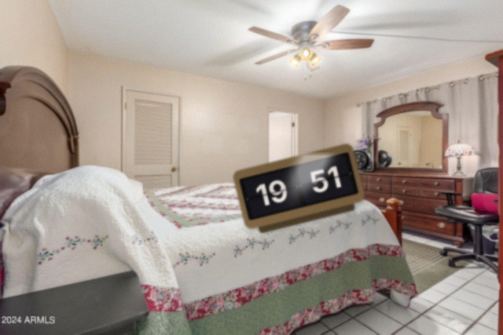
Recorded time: **19:51**
